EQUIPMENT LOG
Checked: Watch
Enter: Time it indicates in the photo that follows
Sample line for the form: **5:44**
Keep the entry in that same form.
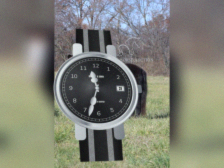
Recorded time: **11:33**
